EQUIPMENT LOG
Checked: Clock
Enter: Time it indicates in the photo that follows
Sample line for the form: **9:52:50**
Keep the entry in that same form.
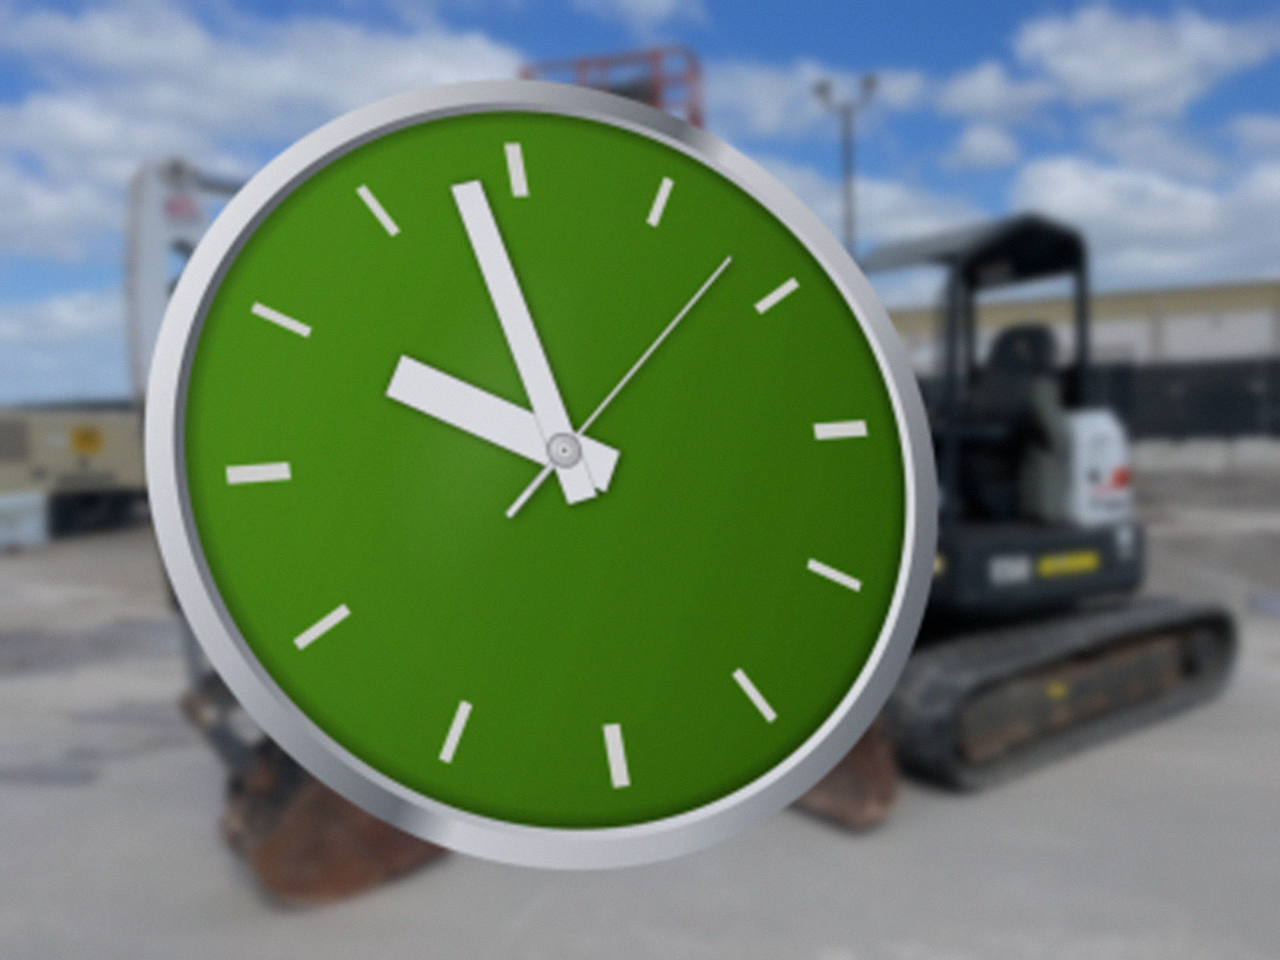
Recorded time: **9:58:08**
